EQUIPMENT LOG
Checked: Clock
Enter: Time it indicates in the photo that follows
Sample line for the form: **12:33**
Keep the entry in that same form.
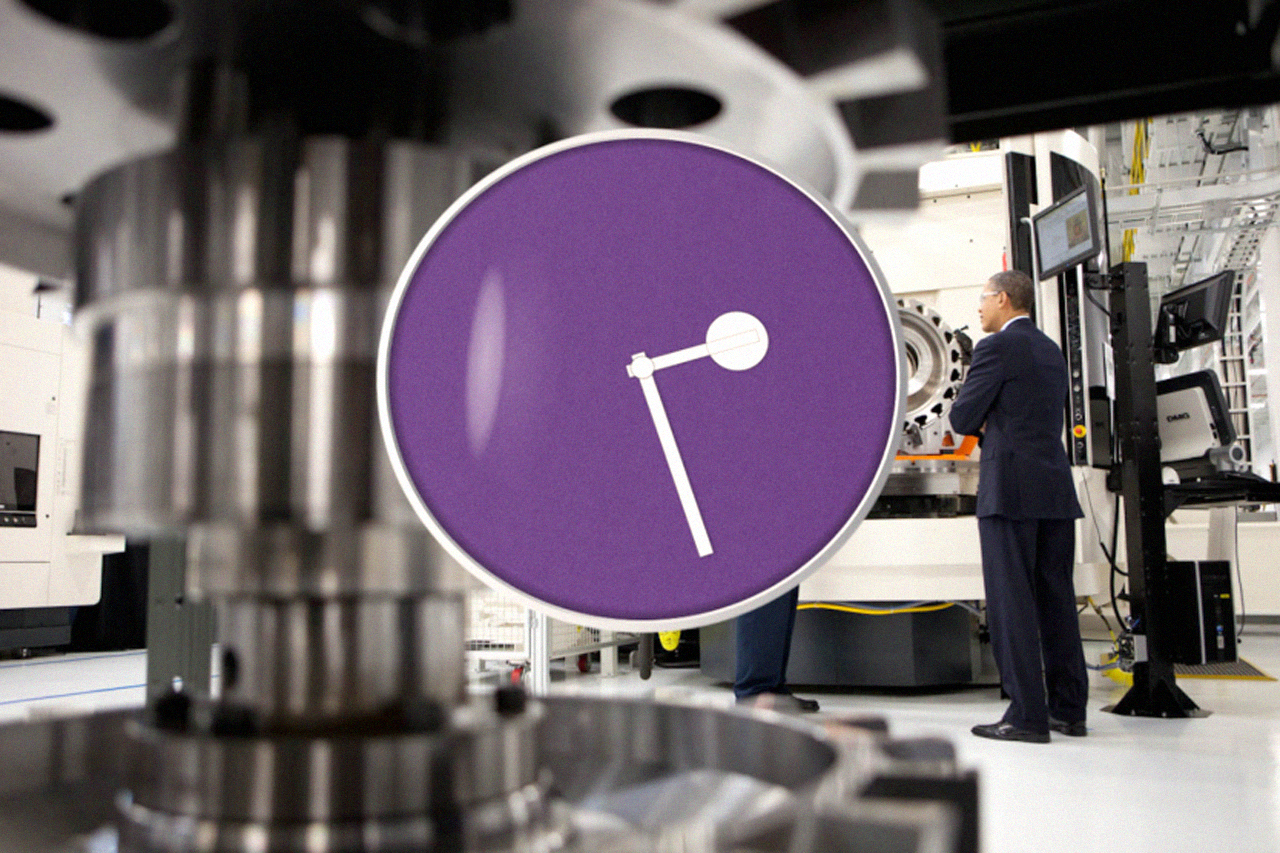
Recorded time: **2:27**
